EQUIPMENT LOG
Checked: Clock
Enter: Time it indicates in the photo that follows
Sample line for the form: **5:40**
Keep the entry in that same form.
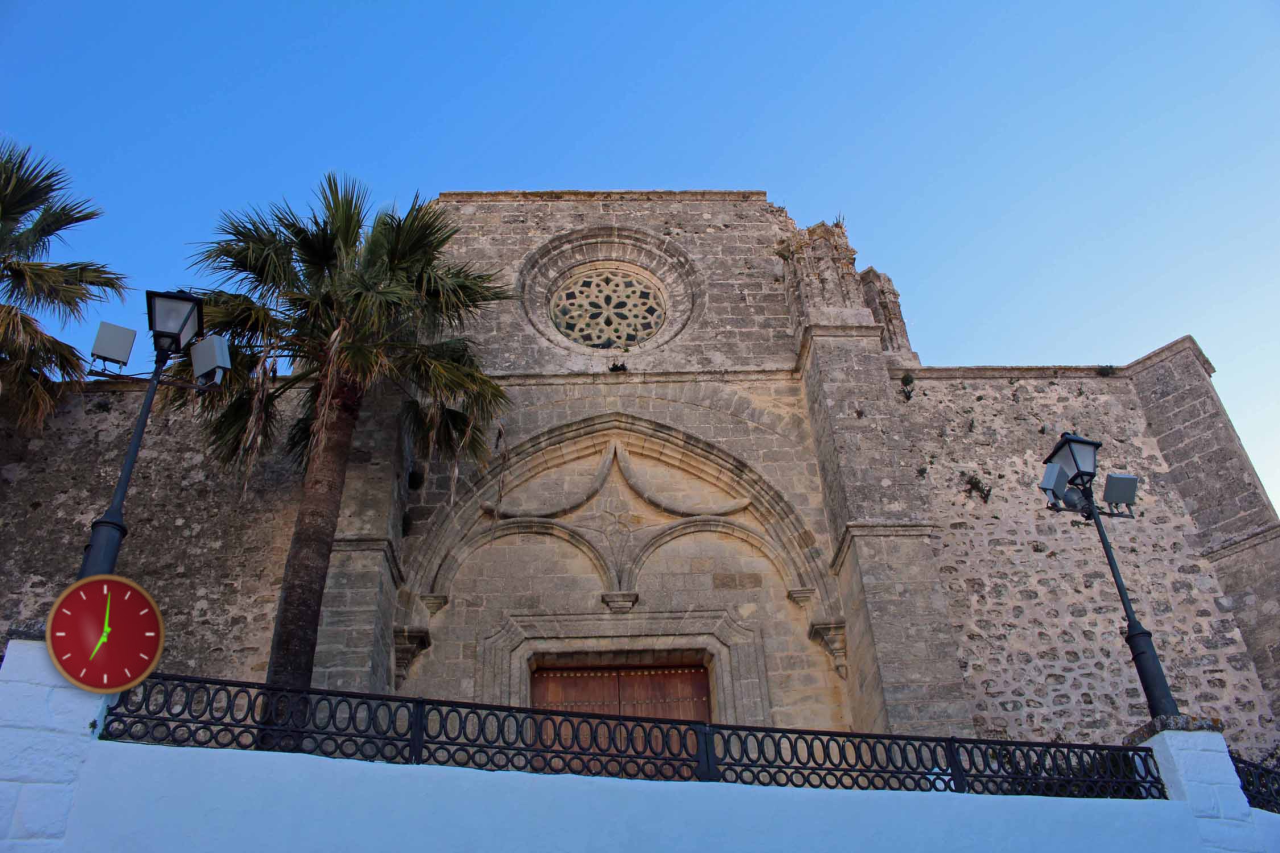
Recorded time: **7:01**
